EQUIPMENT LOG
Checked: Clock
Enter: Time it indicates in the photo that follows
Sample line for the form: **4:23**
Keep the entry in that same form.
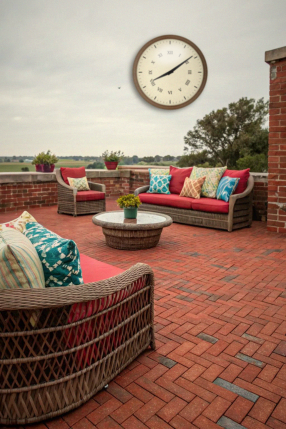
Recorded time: **8:09**
